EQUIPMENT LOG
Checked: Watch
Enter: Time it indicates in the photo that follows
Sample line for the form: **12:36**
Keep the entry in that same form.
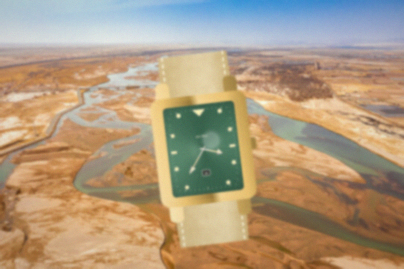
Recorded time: **3:36**
